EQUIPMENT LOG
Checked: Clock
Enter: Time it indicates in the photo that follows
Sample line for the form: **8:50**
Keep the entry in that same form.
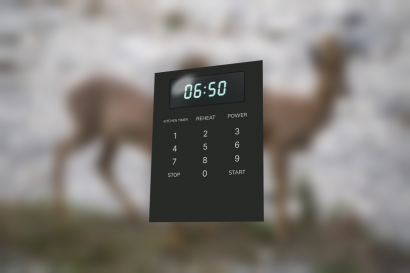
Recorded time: **6:50**
